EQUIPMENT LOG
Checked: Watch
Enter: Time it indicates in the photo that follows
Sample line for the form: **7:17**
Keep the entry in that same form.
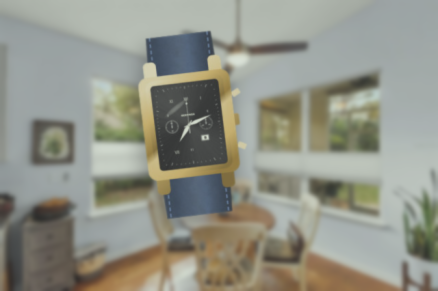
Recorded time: **7:12**
